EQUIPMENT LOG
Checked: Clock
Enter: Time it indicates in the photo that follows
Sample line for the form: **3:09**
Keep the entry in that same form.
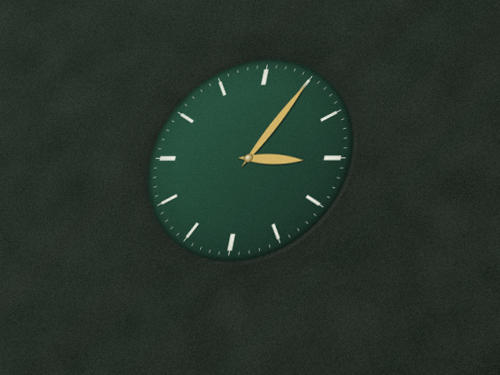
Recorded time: **3:05**
